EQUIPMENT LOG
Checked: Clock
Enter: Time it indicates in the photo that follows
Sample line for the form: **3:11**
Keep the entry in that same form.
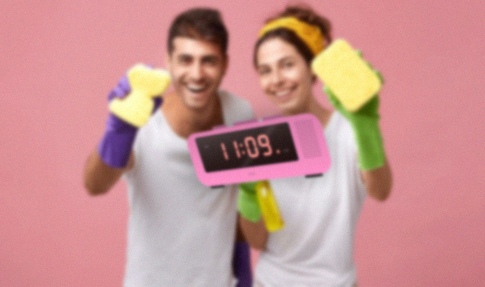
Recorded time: **11:09**
